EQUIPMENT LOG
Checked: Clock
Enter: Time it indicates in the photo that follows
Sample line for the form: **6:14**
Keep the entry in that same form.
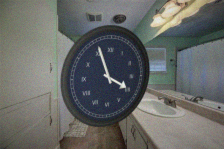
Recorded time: **3:56**
